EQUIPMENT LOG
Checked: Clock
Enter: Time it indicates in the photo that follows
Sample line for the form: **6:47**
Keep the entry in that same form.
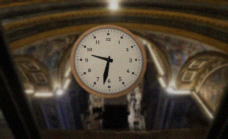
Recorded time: **9:32**
